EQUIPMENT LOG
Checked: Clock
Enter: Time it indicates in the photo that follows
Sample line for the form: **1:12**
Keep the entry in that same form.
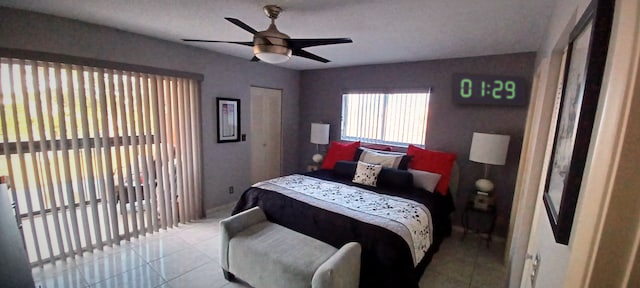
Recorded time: **1:29**
